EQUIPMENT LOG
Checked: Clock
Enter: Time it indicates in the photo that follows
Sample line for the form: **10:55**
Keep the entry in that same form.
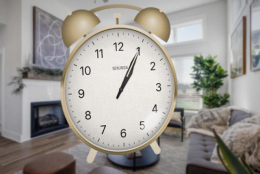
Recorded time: **1:05**
